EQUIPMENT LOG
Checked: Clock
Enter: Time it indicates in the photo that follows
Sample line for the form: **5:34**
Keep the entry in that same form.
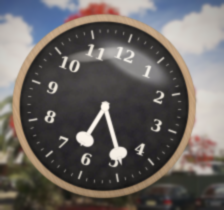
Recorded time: **6:24**
